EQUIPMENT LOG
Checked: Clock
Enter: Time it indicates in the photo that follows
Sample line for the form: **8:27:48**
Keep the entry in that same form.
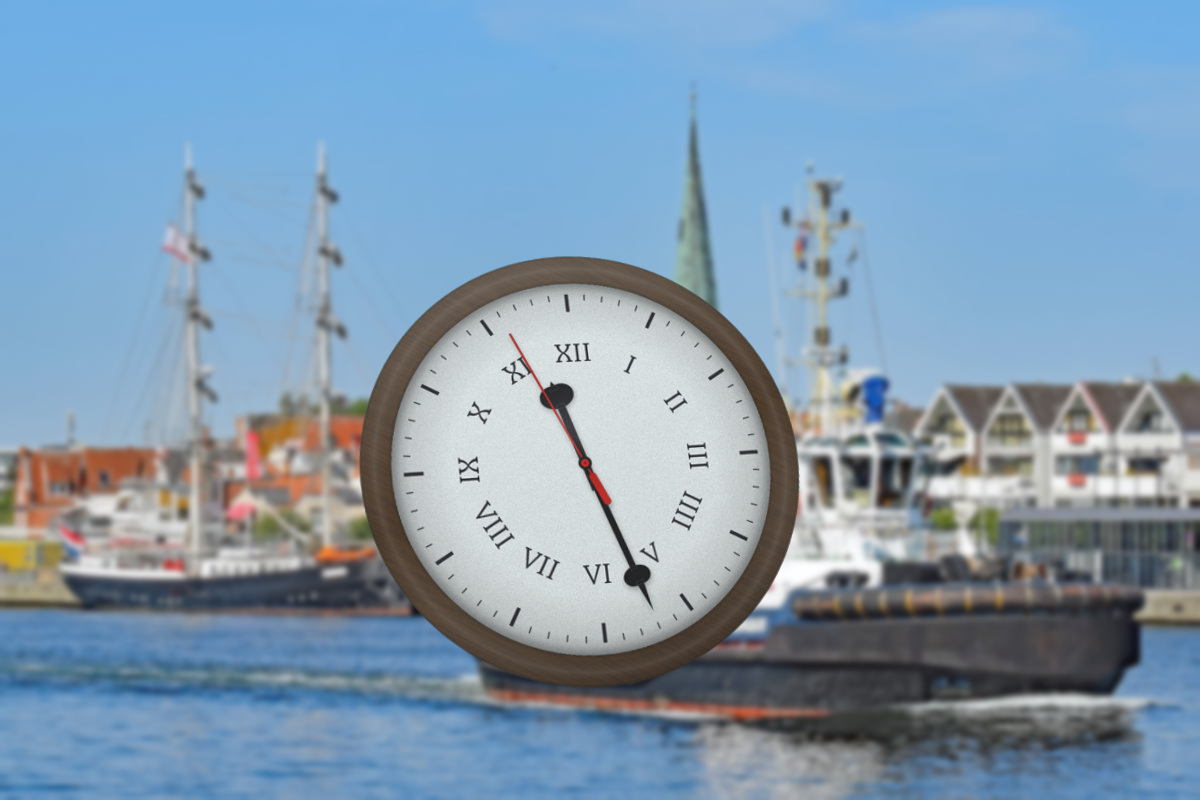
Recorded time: **11:26:56**
